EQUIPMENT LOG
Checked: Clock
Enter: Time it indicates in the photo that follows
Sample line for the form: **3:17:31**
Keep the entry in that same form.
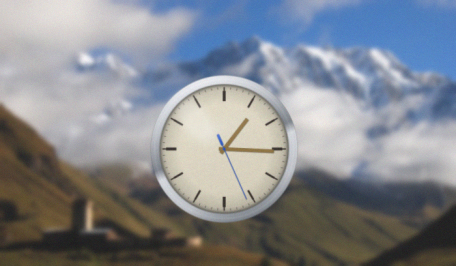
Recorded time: **1:15:26**
